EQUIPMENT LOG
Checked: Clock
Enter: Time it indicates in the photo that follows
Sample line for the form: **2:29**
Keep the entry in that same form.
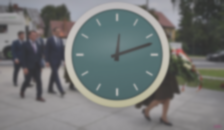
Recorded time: **12:12**
